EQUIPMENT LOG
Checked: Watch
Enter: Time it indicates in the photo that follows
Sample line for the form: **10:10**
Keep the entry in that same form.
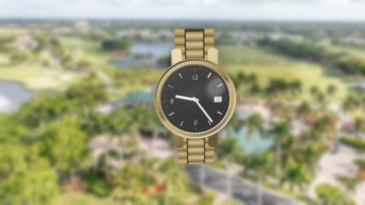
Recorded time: **9:24**
